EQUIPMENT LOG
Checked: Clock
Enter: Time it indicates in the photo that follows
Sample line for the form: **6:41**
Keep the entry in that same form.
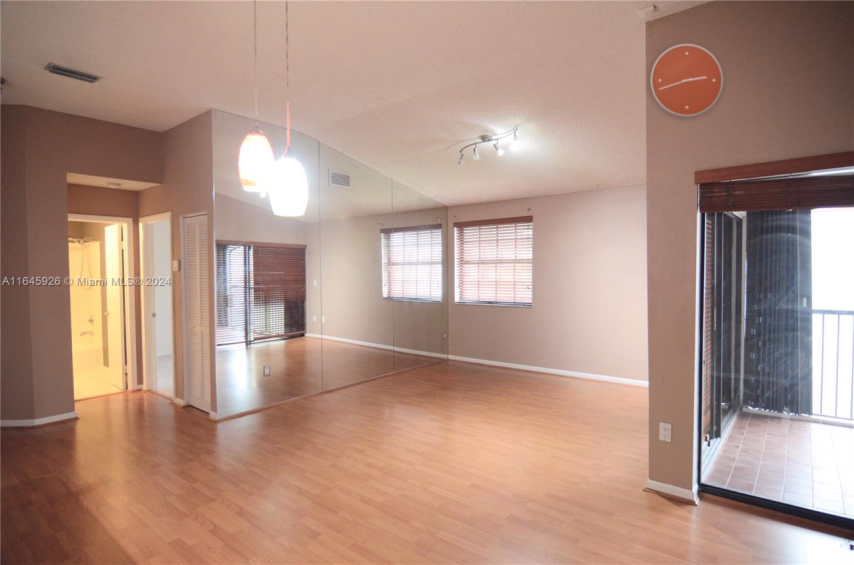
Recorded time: **2:42**
